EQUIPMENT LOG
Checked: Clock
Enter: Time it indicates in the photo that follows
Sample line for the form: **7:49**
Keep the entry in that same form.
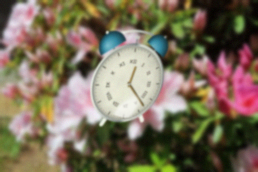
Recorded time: **12:23**
